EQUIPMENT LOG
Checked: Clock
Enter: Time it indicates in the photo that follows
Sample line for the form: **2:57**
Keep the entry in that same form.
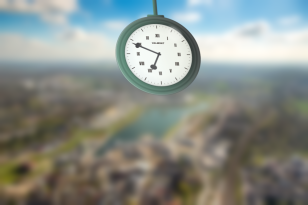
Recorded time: **6:49**
